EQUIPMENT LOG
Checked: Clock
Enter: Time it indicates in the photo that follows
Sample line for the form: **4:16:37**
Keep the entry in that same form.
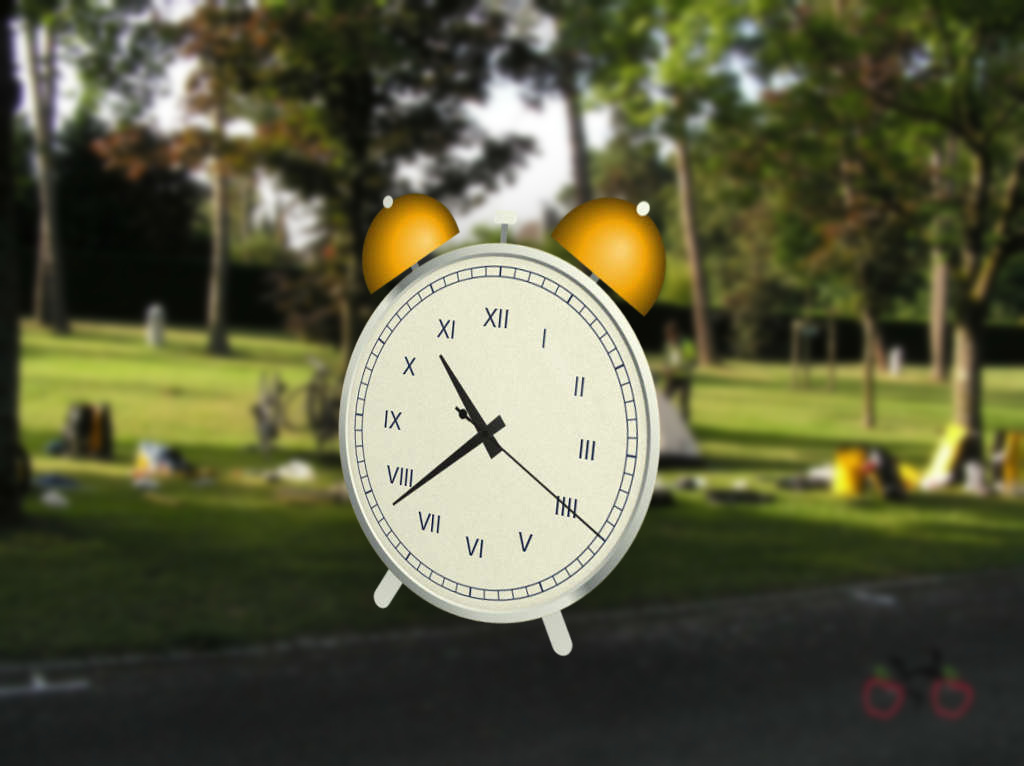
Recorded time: **10:38:20**
